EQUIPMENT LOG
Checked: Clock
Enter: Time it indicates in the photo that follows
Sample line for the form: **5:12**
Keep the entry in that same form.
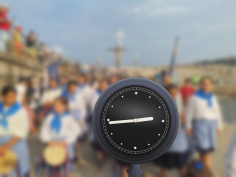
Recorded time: **2:44**
